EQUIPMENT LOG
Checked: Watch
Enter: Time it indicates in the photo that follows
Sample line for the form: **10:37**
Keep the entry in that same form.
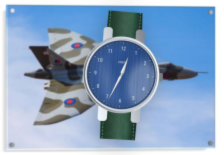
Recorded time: **12:34**
